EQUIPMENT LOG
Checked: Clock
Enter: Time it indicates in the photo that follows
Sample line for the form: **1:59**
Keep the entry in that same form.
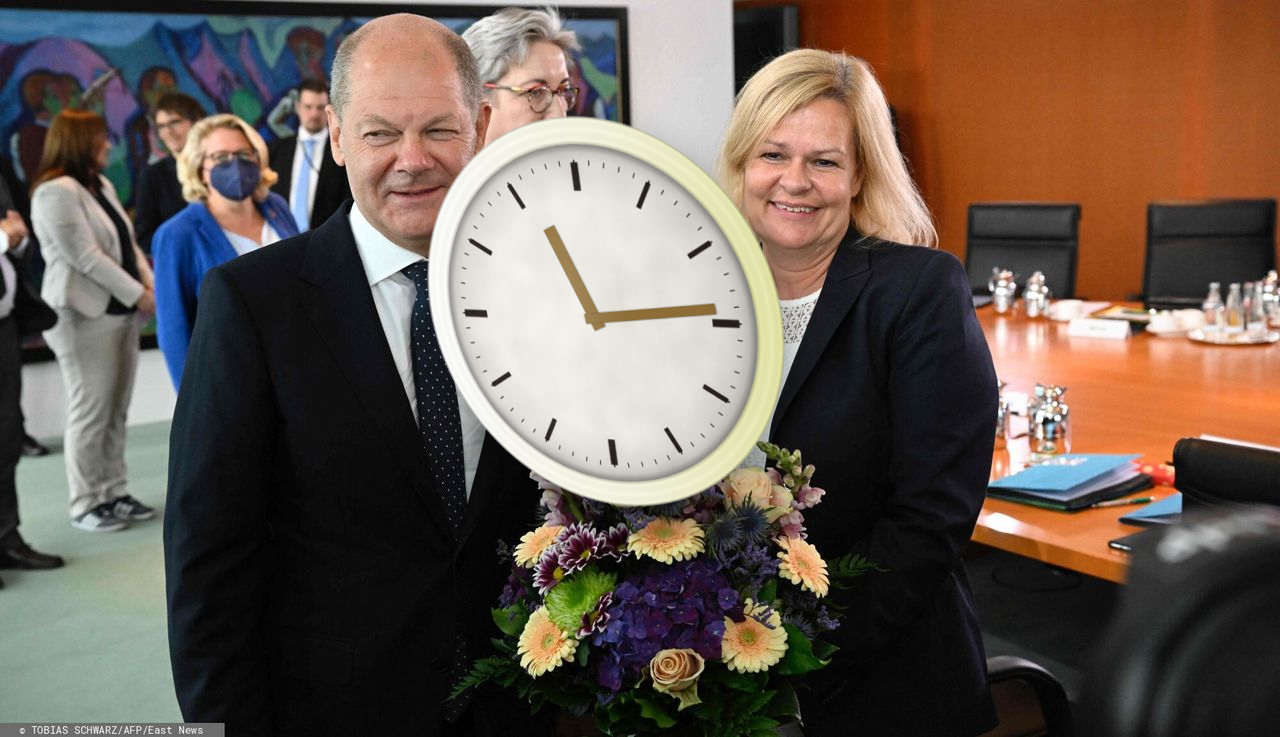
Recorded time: **11:14**
